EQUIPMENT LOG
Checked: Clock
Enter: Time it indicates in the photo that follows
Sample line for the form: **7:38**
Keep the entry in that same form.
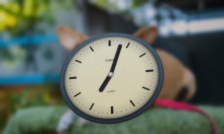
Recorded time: **7:03**
